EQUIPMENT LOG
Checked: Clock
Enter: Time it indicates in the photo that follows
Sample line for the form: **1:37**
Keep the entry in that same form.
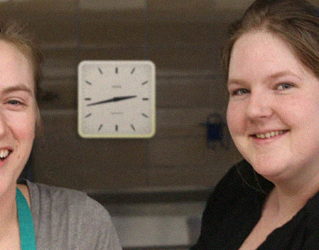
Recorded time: **2:43**
